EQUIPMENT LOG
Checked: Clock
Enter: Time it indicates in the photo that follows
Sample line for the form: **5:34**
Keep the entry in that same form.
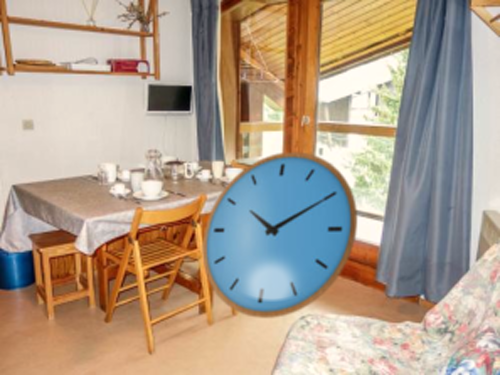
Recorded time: **10:10**
